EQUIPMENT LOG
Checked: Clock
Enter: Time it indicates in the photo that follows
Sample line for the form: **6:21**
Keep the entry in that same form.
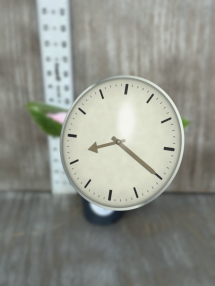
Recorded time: **8:20**
